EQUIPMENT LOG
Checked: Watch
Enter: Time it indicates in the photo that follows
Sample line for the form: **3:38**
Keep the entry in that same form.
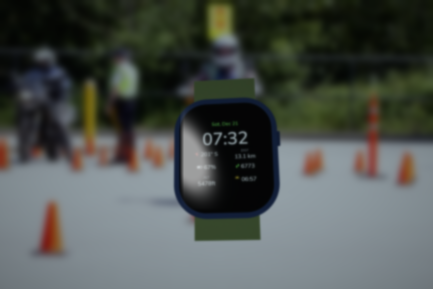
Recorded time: **7:32**
